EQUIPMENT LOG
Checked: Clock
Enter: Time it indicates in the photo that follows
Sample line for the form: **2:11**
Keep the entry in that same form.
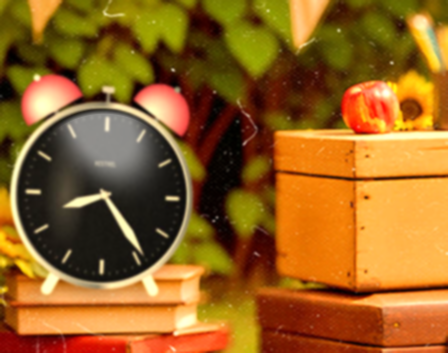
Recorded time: **8:24**
